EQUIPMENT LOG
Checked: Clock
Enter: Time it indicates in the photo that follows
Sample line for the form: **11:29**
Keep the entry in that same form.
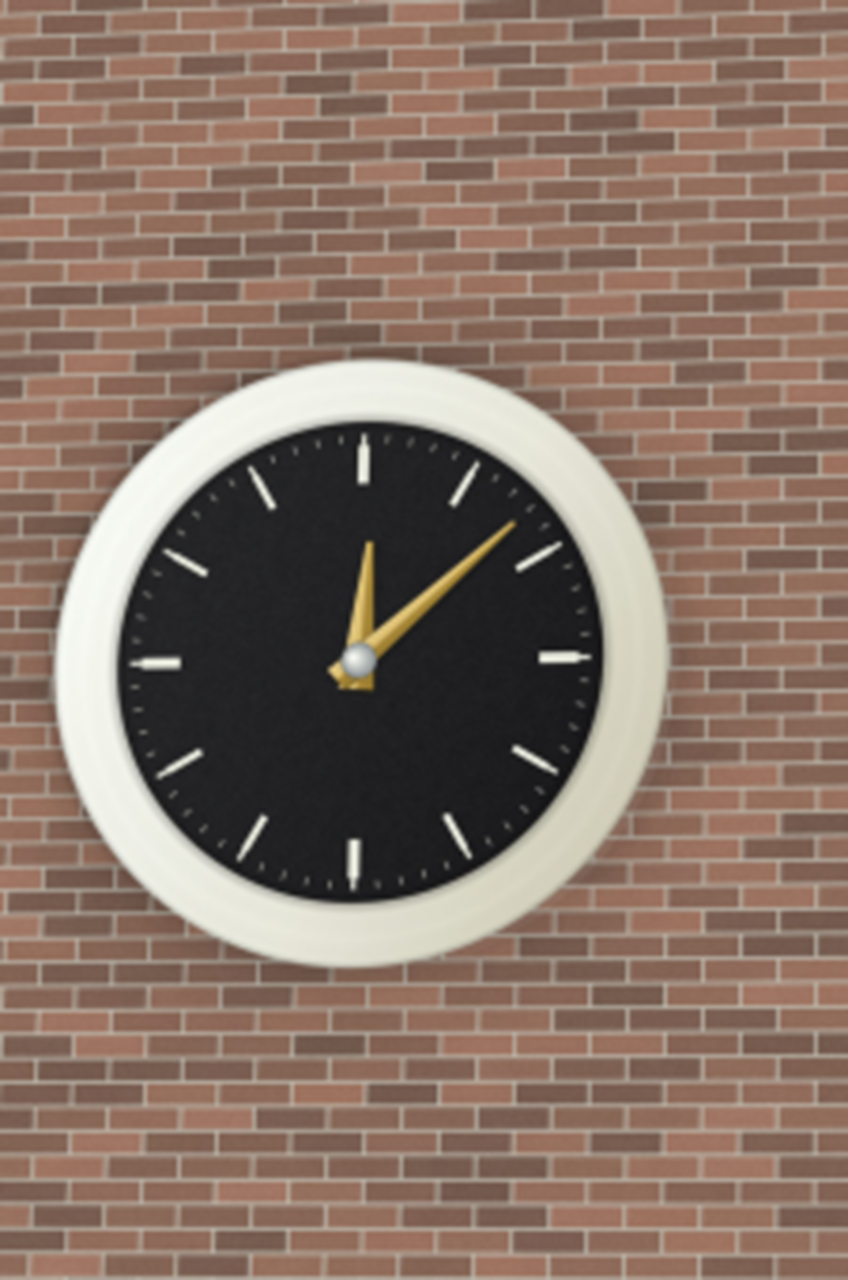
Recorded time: **12:08**
